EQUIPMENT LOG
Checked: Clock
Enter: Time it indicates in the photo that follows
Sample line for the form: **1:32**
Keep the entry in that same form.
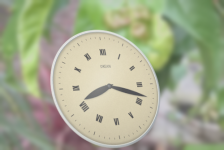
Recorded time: **8:18**
